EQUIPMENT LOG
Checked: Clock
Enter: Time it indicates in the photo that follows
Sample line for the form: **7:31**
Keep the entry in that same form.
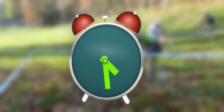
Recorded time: **4:29**
